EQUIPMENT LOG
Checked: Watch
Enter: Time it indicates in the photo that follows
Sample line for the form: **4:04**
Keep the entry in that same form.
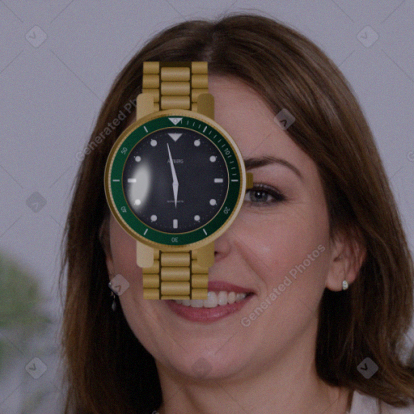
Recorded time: **5:58**
